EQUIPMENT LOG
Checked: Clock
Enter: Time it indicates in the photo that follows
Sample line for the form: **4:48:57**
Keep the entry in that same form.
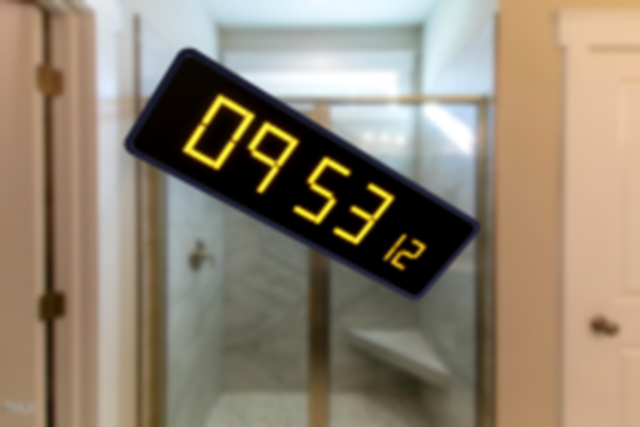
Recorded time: **9:53:12**
